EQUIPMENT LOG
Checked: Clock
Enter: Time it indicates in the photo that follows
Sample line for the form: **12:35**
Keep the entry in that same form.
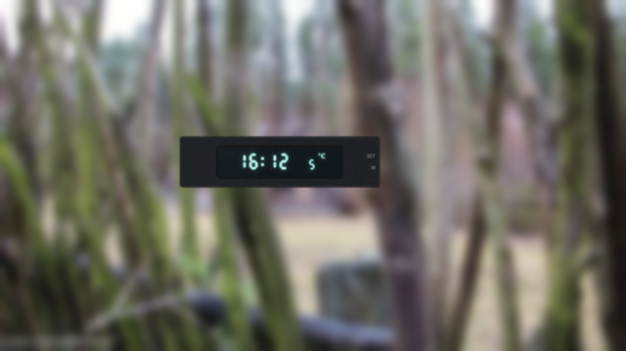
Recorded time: **16:12**
